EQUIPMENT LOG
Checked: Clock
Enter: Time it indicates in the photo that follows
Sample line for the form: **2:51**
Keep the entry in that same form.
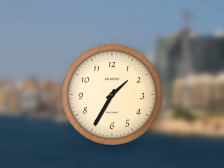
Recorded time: **1:35**
